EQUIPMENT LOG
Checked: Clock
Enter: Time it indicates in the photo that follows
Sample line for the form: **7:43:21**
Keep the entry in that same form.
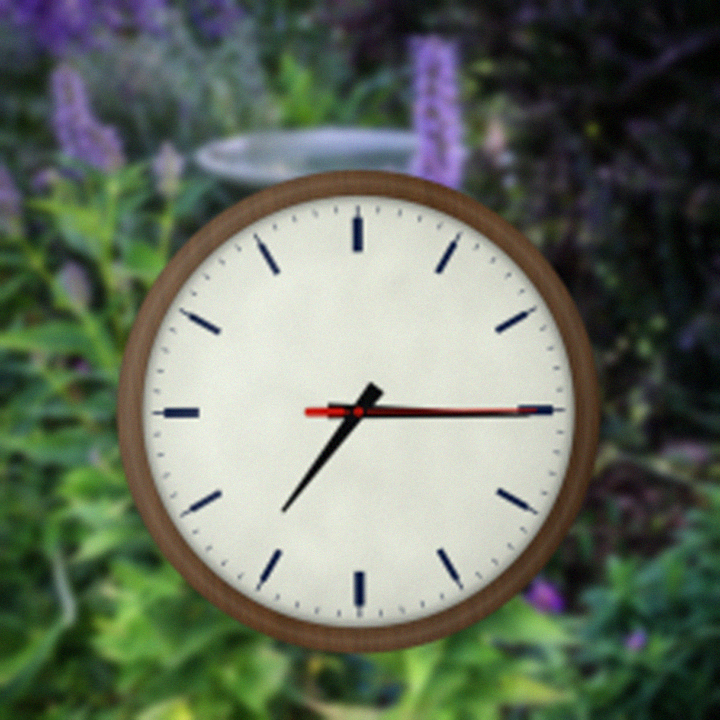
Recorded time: **7:15:15**
